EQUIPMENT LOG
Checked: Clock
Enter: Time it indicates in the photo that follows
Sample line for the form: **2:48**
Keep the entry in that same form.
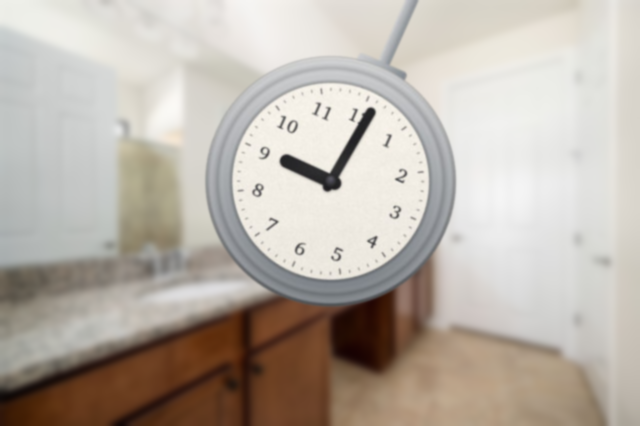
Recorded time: **9:01**
